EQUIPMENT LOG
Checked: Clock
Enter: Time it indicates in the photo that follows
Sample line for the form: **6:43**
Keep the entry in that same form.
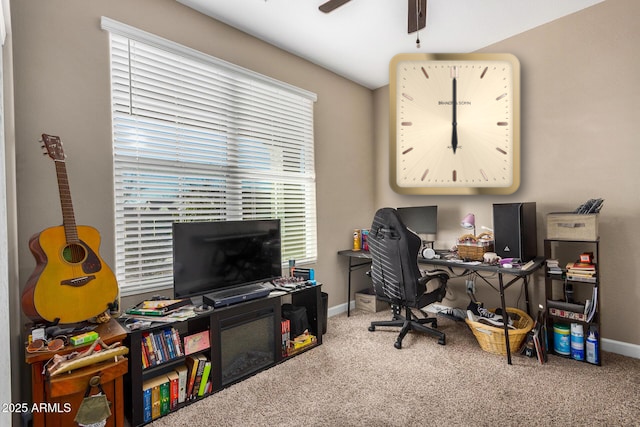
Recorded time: **6:00**
